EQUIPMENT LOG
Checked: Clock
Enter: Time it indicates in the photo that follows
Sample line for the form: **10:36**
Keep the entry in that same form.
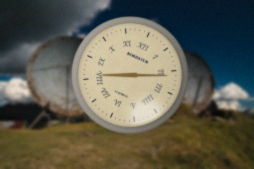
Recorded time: **8:11**
